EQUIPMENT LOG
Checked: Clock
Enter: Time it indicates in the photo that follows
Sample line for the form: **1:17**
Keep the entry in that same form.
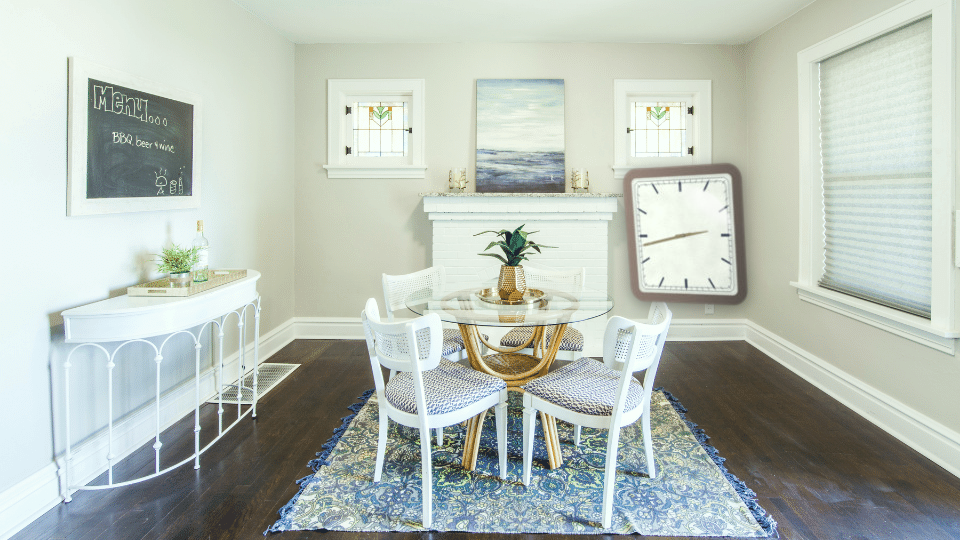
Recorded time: **2:43**
